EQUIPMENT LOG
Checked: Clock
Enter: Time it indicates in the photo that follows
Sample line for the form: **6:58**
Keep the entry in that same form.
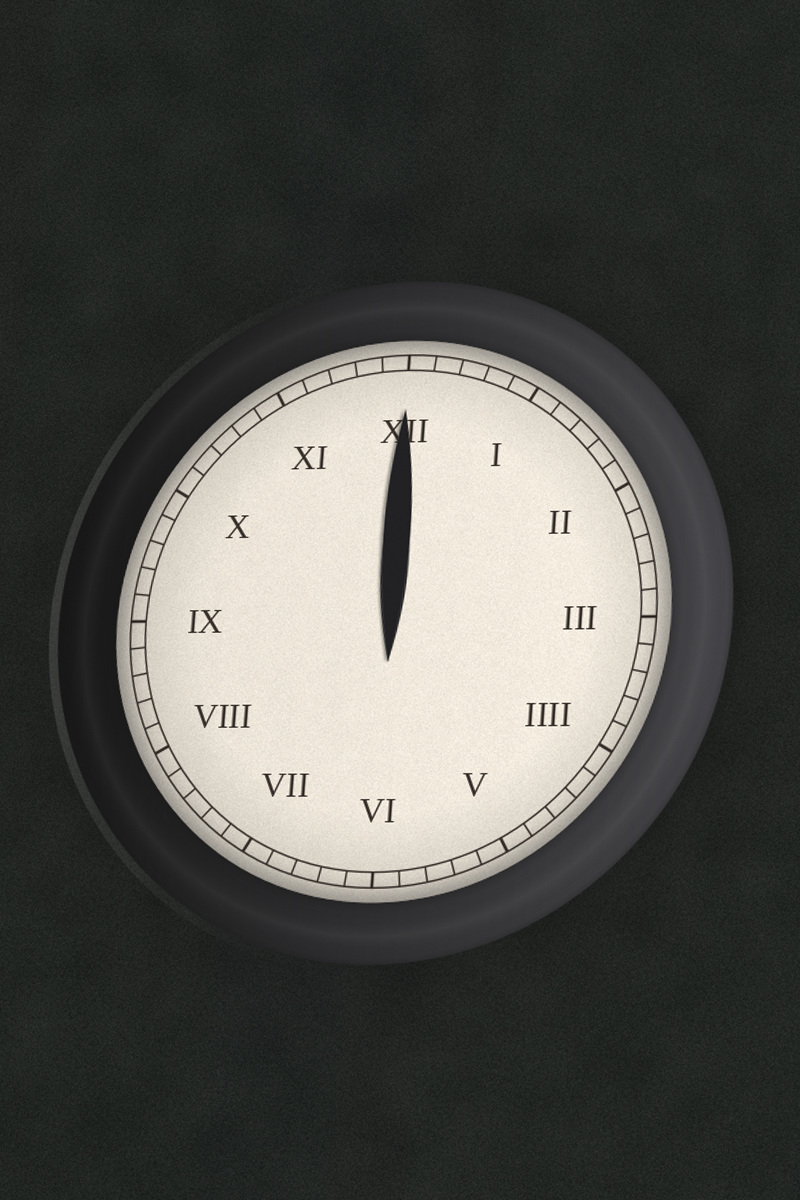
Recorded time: **12:00**
